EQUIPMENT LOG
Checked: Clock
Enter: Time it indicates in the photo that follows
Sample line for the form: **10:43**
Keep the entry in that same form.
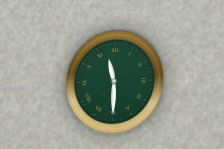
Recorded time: **11:30**
